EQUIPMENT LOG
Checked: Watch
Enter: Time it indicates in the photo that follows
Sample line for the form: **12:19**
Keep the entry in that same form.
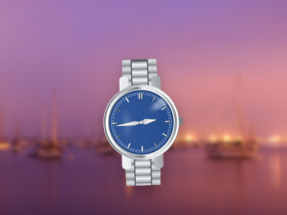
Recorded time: **2:44**
